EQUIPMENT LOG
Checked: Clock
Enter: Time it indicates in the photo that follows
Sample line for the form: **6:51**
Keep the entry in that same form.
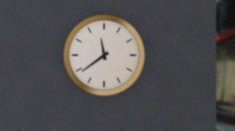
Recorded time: **11:39**
